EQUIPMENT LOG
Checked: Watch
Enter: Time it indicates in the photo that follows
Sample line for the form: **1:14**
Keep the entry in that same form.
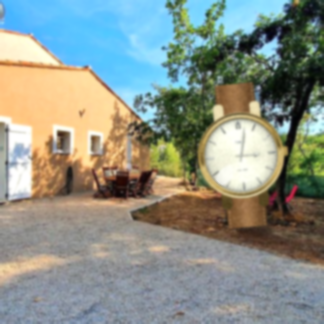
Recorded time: **3:02**
